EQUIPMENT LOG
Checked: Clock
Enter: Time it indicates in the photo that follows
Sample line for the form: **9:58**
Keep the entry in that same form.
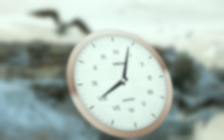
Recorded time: **8:04**
